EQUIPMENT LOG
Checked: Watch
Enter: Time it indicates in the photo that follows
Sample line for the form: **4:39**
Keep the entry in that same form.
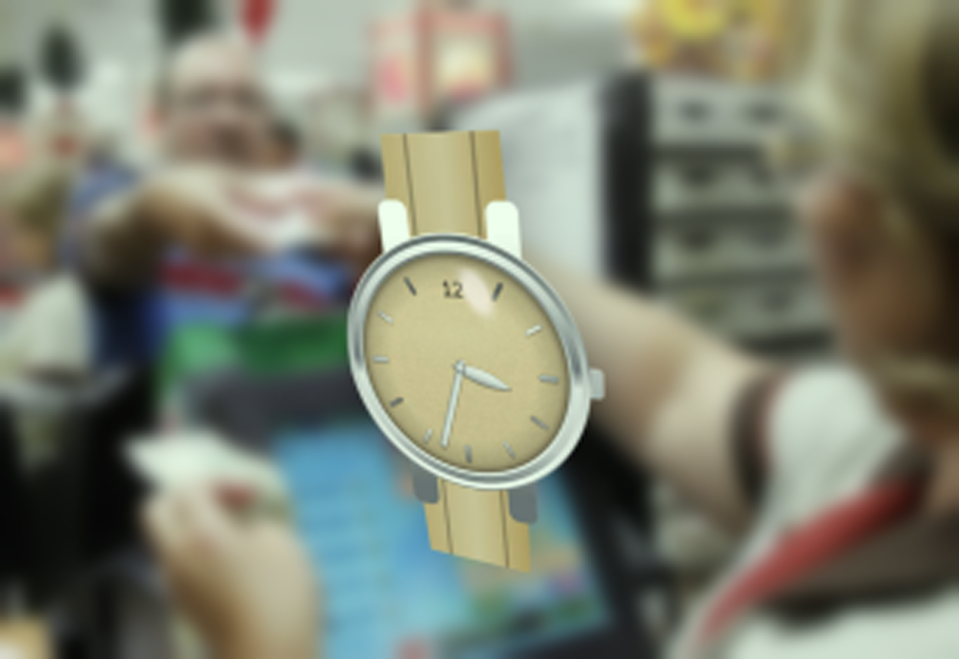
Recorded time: **3:33**
